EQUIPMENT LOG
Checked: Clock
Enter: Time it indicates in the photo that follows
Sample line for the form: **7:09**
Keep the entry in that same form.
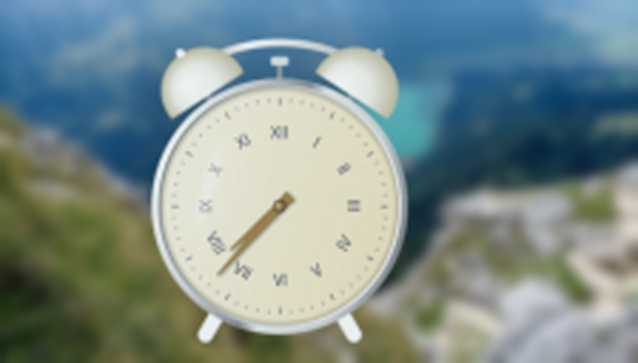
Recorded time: **7:37**
